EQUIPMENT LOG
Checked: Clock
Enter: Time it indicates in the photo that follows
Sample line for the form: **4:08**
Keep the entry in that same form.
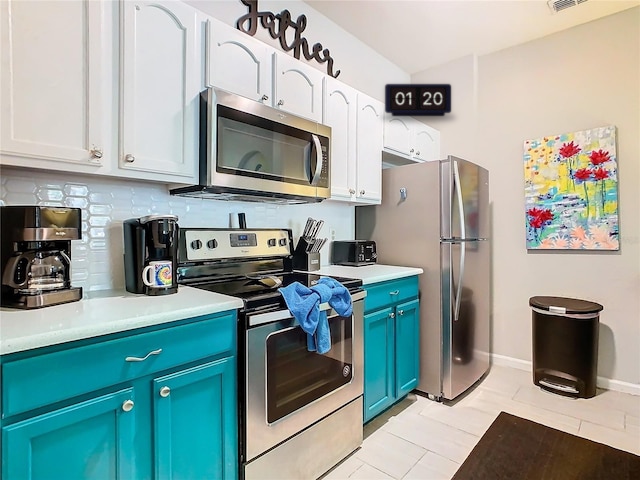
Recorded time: **1:20**
